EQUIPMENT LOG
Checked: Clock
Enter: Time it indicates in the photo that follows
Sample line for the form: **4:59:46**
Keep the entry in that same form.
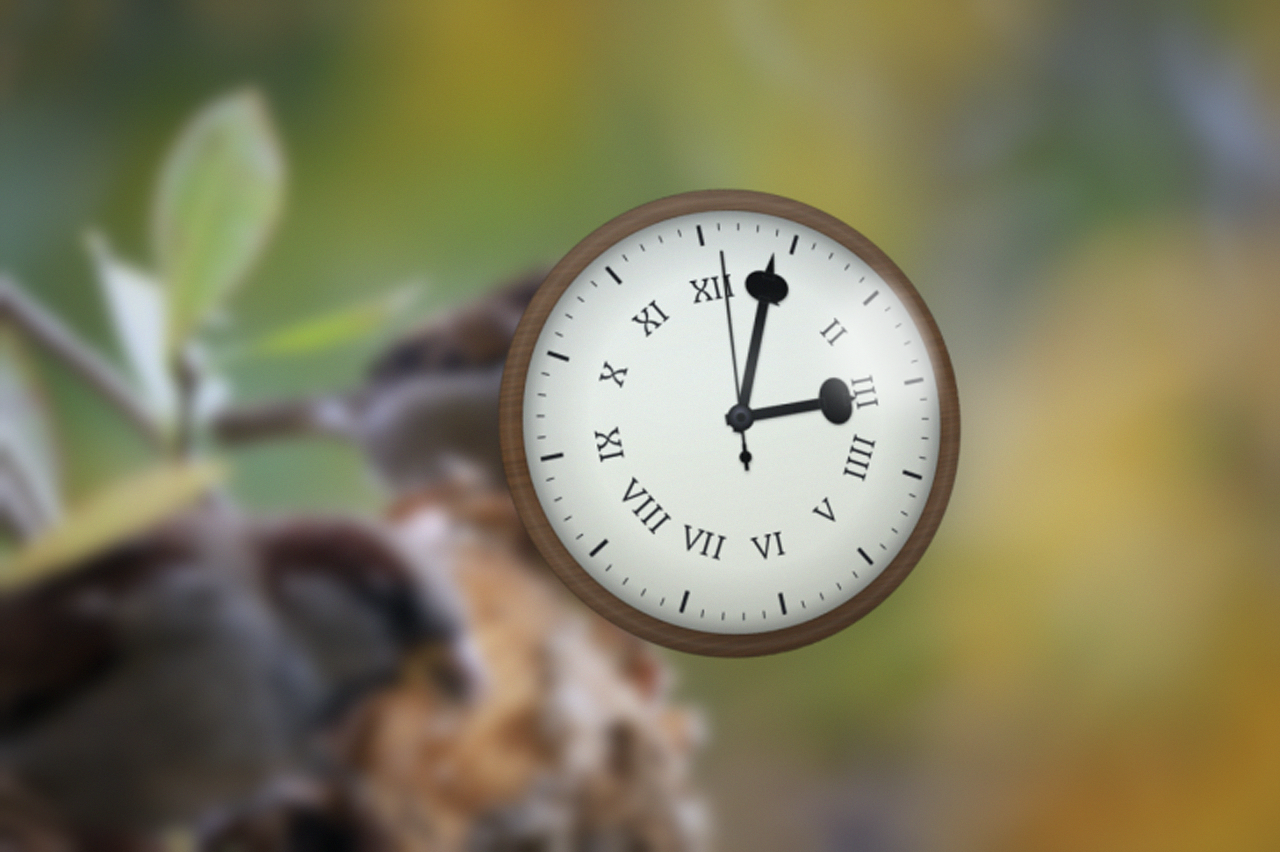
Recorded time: **3:04:01**
